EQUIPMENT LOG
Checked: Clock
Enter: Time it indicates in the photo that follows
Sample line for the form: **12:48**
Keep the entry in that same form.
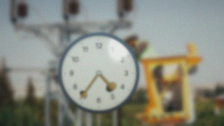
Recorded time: **4:36**
